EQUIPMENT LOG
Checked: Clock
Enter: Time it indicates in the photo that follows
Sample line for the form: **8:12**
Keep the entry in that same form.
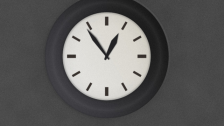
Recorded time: **12:54**
